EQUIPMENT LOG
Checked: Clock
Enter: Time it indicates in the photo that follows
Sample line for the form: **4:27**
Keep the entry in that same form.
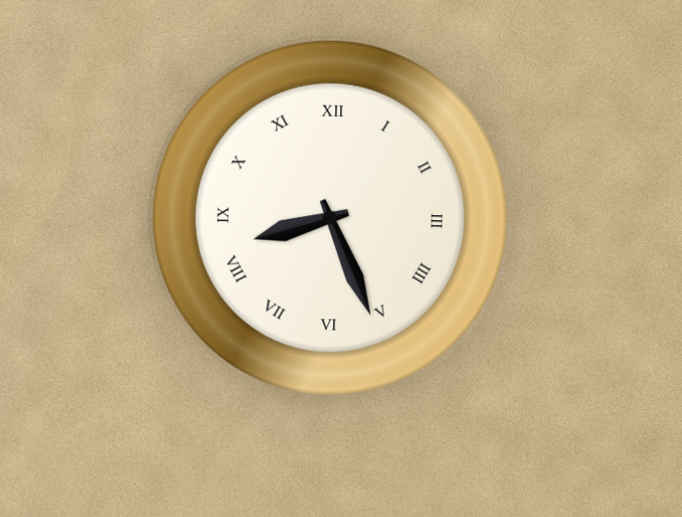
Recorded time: **8:26**
